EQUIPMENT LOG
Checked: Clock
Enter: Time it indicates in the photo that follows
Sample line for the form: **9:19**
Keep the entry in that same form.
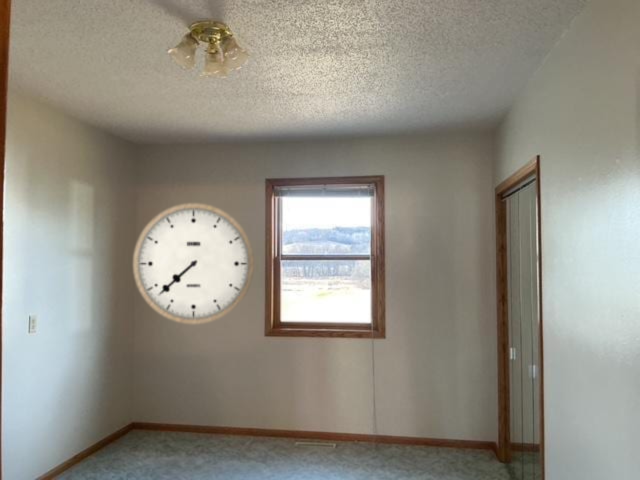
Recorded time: **7:38**
